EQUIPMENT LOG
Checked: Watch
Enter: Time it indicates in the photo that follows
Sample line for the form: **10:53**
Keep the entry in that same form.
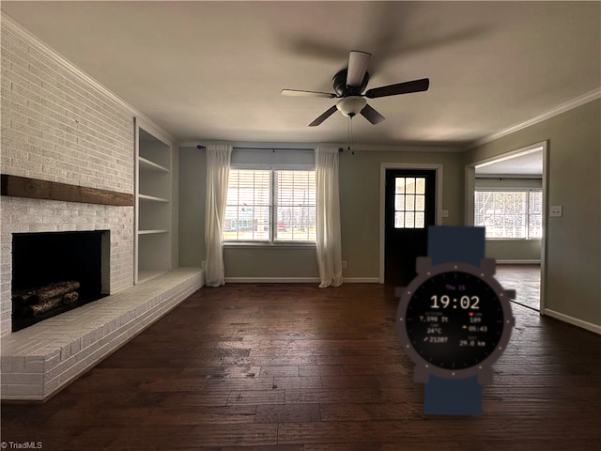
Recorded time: **19:02**
